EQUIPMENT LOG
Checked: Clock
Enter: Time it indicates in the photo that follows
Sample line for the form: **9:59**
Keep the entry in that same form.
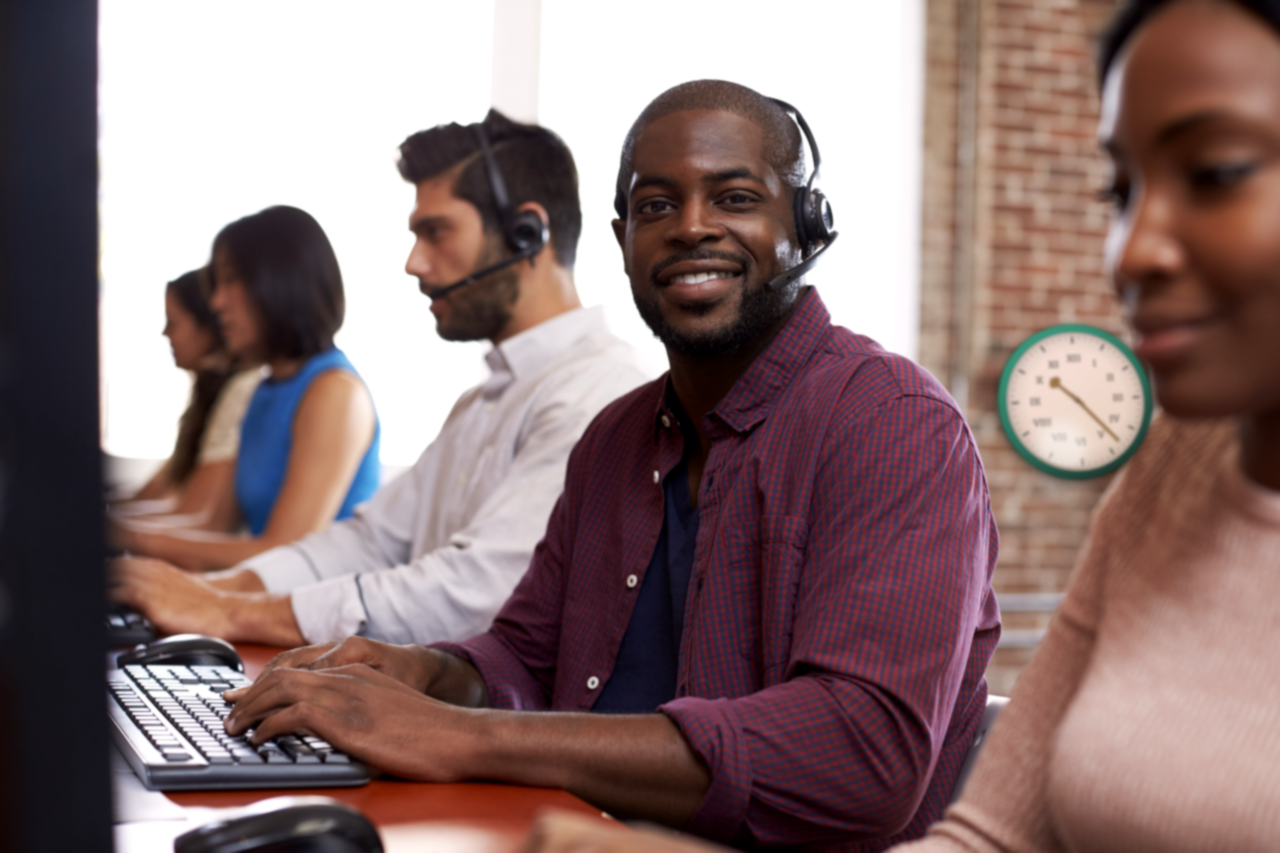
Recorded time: **10:23**
